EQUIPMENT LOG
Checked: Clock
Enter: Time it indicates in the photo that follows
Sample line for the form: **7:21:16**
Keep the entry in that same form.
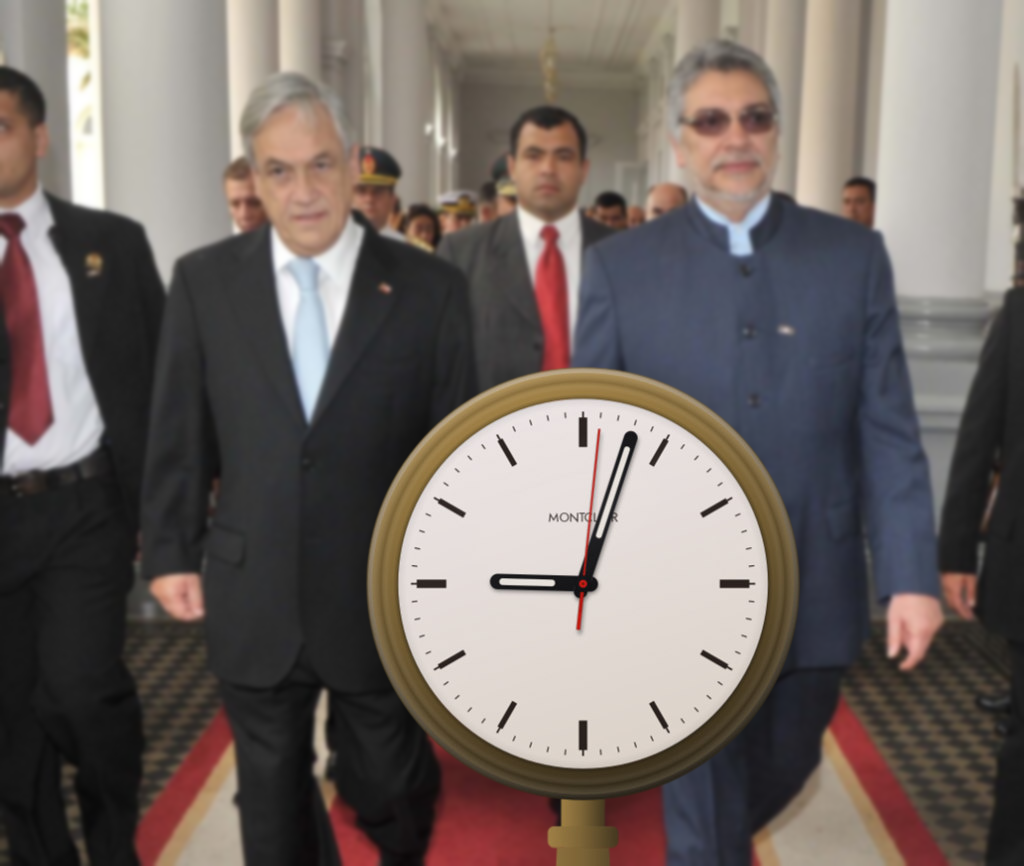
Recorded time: **9:03:01**
